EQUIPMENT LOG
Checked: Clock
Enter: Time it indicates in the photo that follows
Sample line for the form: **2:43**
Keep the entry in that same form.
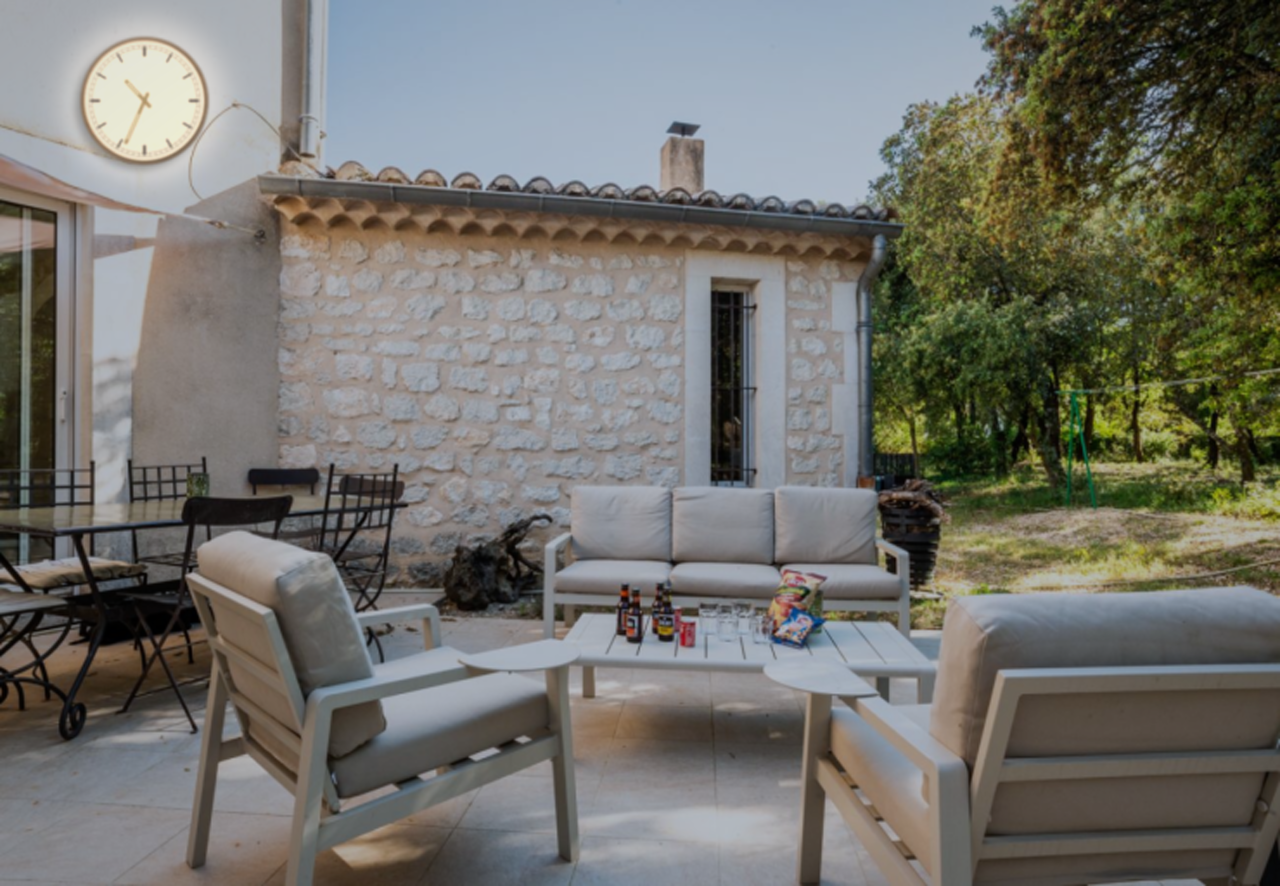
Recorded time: **10:34**
